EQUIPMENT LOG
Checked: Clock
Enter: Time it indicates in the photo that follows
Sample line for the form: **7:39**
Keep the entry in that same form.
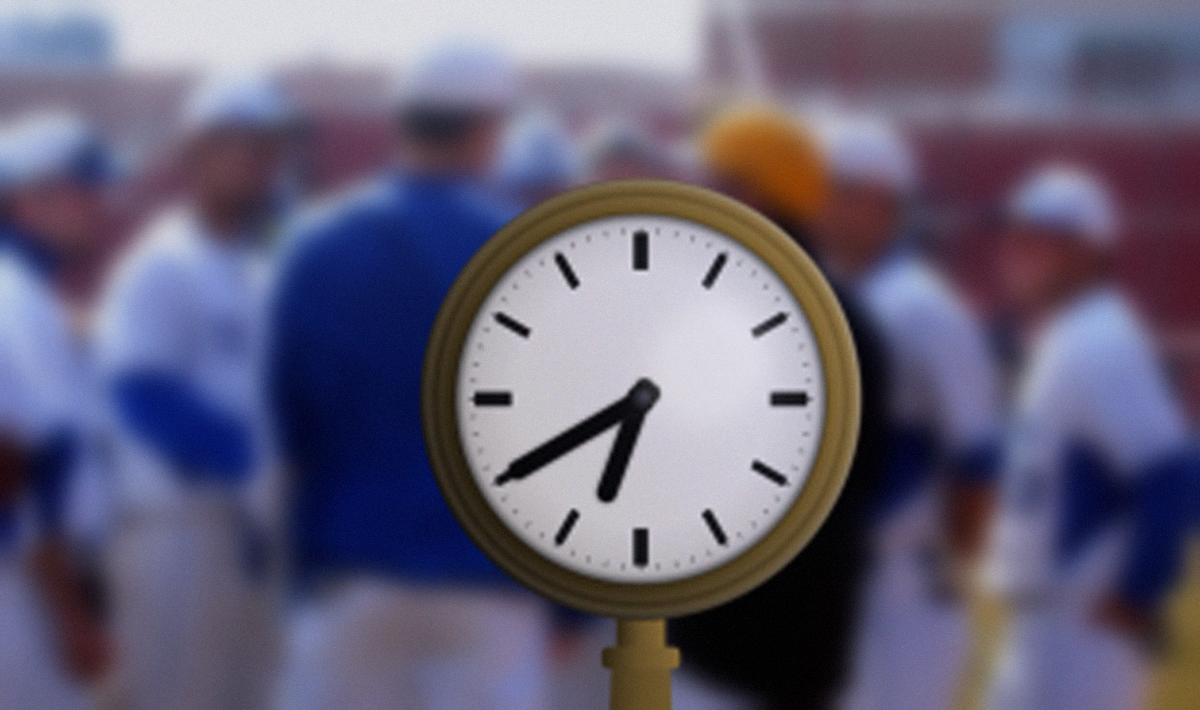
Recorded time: **6:40**
